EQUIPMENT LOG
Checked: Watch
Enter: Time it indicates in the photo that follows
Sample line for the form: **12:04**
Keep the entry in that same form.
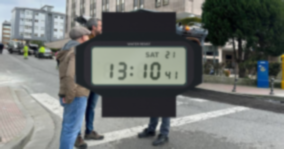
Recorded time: **13:10**
